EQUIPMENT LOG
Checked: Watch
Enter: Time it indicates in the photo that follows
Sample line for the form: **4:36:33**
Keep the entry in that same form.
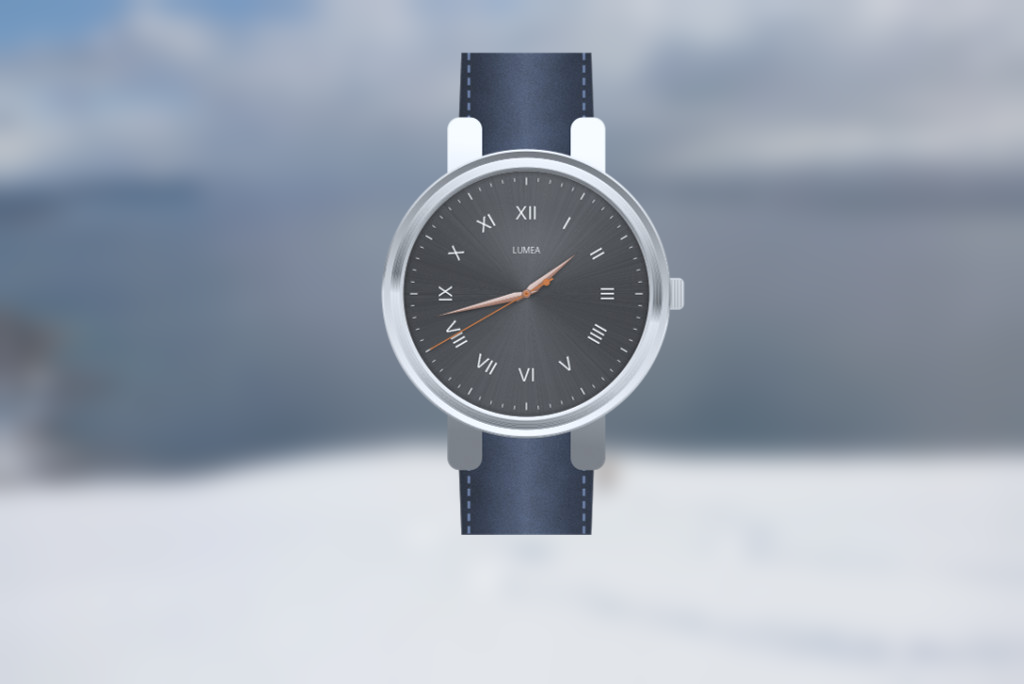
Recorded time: **1:42:40**
